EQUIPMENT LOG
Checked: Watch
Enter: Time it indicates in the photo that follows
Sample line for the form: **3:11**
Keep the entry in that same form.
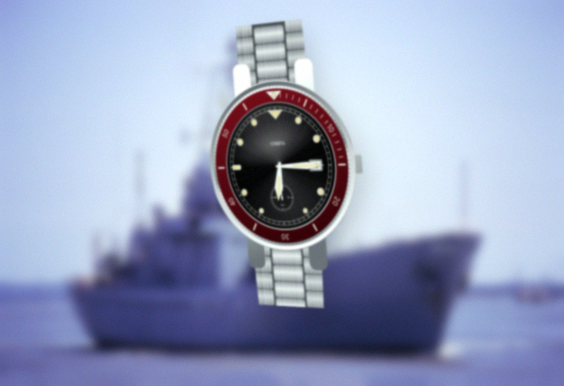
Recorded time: **6:15**
